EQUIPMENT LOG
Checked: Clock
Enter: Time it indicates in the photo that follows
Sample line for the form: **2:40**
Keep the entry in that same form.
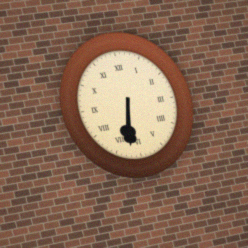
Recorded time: **6:32**
